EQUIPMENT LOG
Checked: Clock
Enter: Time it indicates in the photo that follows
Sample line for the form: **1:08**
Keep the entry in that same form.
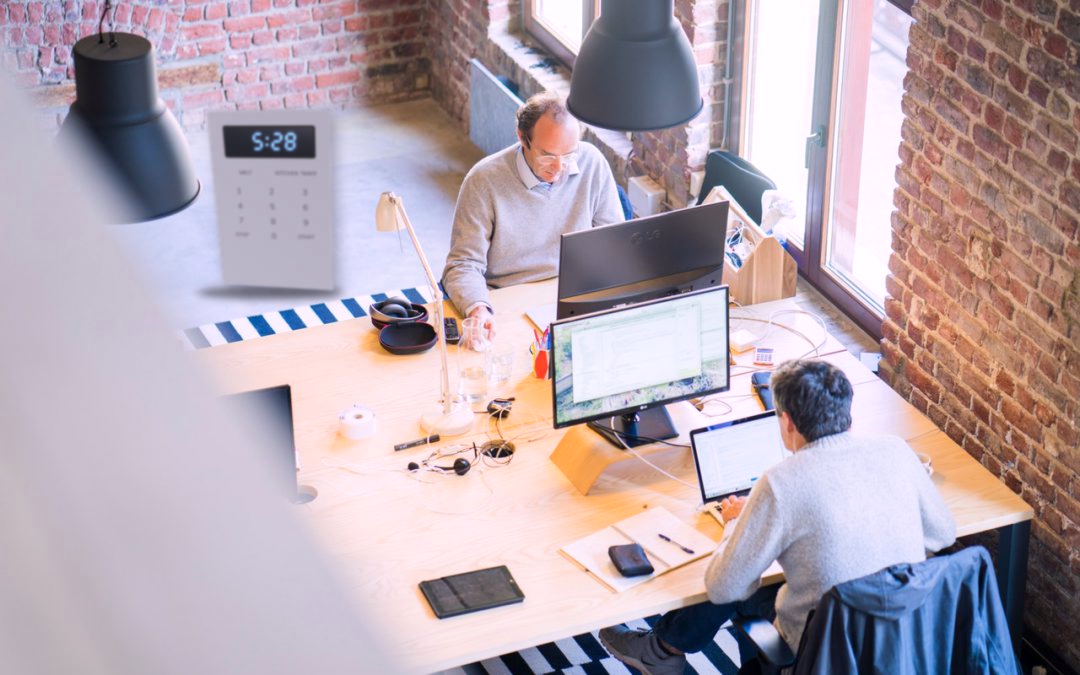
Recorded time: **5:28**
